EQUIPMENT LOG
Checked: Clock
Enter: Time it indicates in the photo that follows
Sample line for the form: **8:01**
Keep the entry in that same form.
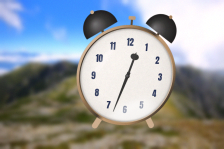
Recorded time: **12:33**
